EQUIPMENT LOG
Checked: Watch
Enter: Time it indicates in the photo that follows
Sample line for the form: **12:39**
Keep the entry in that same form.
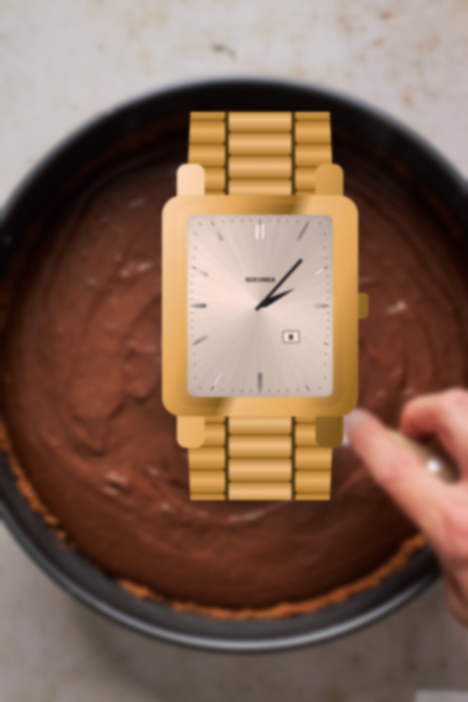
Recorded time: **2:07**
